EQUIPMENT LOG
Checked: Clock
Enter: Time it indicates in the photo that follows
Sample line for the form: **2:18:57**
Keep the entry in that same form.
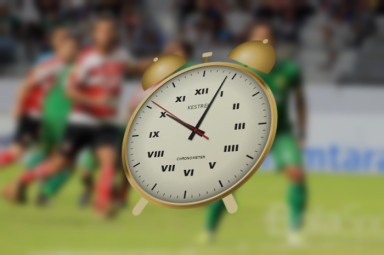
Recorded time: **10:03:51**
